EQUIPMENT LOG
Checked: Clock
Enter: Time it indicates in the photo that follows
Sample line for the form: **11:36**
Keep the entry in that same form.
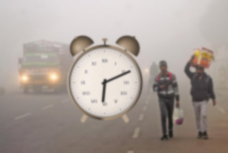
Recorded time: **6:11**
